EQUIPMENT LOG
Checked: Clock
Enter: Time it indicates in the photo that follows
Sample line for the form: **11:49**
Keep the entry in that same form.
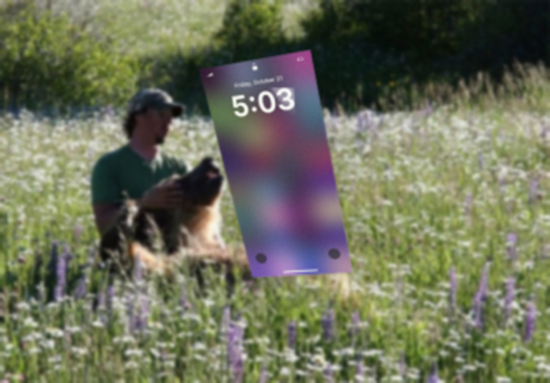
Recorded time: **5:03**
